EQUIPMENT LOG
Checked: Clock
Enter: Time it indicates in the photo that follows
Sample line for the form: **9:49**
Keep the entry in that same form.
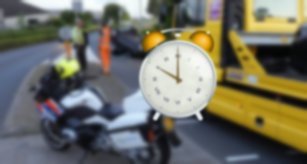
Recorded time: **10:00**
